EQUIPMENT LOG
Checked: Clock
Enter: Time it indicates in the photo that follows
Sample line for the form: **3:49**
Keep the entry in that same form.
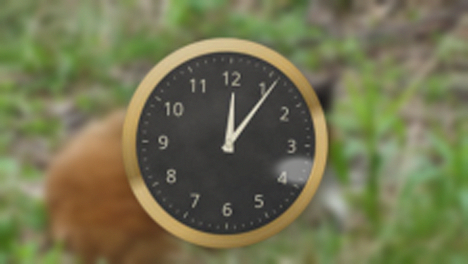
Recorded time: **12:06**
